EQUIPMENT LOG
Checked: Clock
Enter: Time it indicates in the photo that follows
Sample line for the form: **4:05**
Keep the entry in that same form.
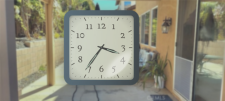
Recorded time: **3:36**
